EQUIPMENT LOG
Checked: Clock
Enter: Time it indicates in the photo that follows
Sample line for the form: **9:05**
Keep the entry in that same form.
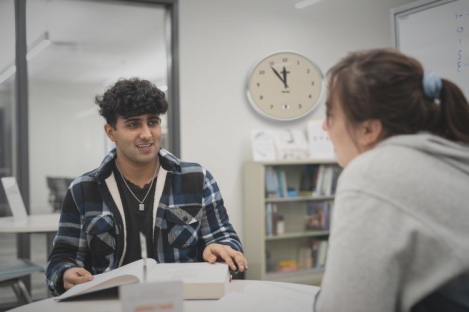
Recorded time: **11:54**
